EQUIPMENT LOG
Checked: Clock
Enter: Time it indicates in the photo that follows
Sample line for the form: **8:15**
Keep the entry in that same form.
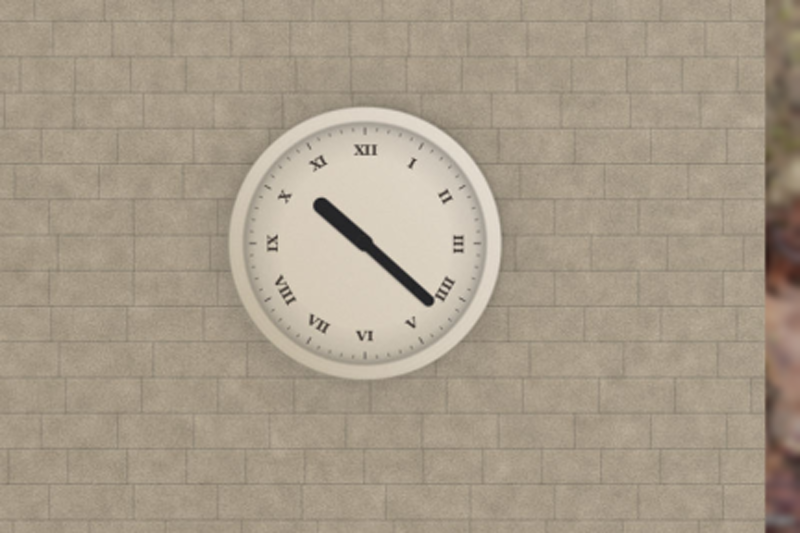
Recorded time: **10:22**
